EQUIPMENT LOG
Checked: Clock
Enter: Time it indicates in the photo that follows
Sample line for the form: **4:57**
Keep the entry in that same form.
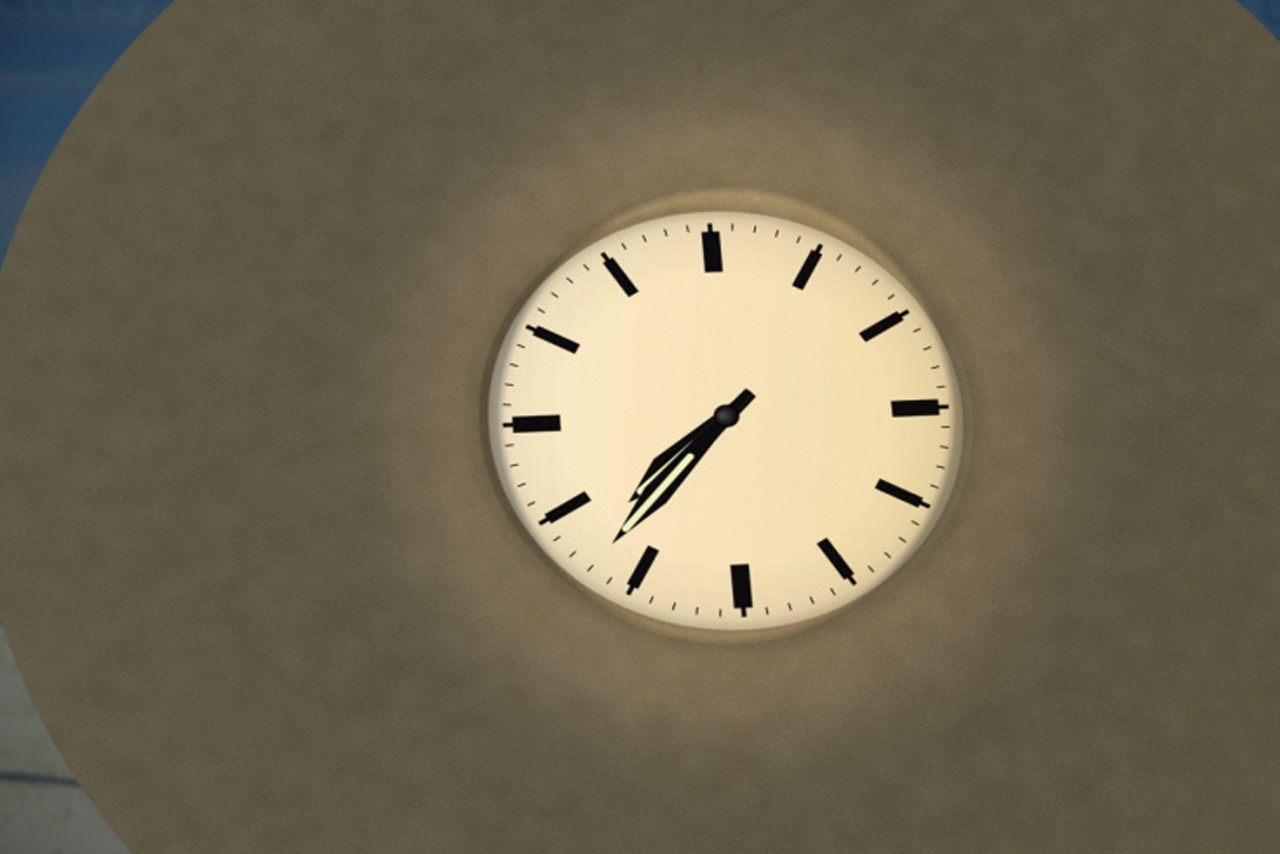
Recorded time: **7:37**
